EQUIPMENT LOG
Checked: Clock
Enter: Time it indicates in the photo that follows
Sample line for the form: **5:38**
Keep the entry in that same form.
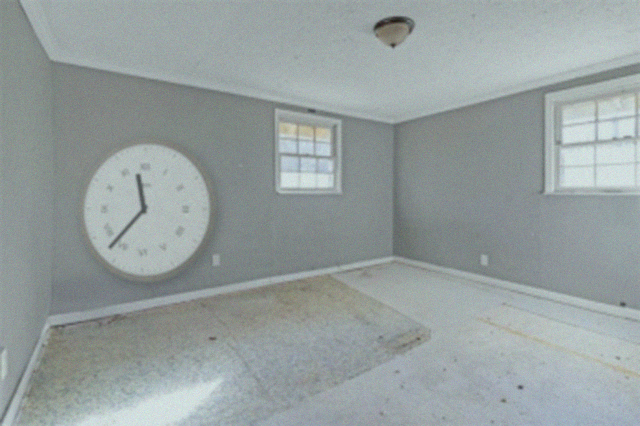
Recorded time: **11:37**
